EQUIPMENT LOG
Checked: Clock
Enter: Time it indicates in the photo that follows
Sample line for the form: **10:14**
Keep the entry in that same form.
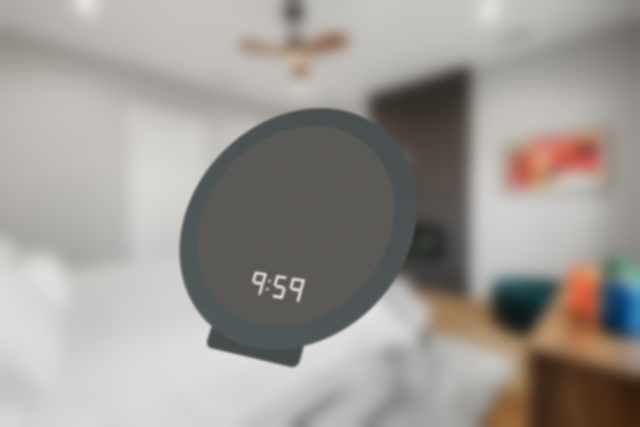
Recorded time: **9:59**
